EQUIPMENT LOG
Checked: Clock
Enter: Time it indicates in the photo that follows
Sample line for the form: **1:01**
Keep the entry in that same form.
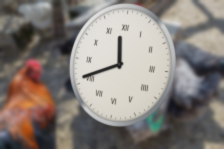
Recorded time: **11:41**
